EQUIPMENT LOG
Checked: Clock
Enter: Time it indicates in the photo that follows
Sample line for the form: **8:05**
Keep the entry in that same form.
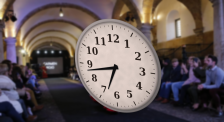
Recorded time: **6:43**
